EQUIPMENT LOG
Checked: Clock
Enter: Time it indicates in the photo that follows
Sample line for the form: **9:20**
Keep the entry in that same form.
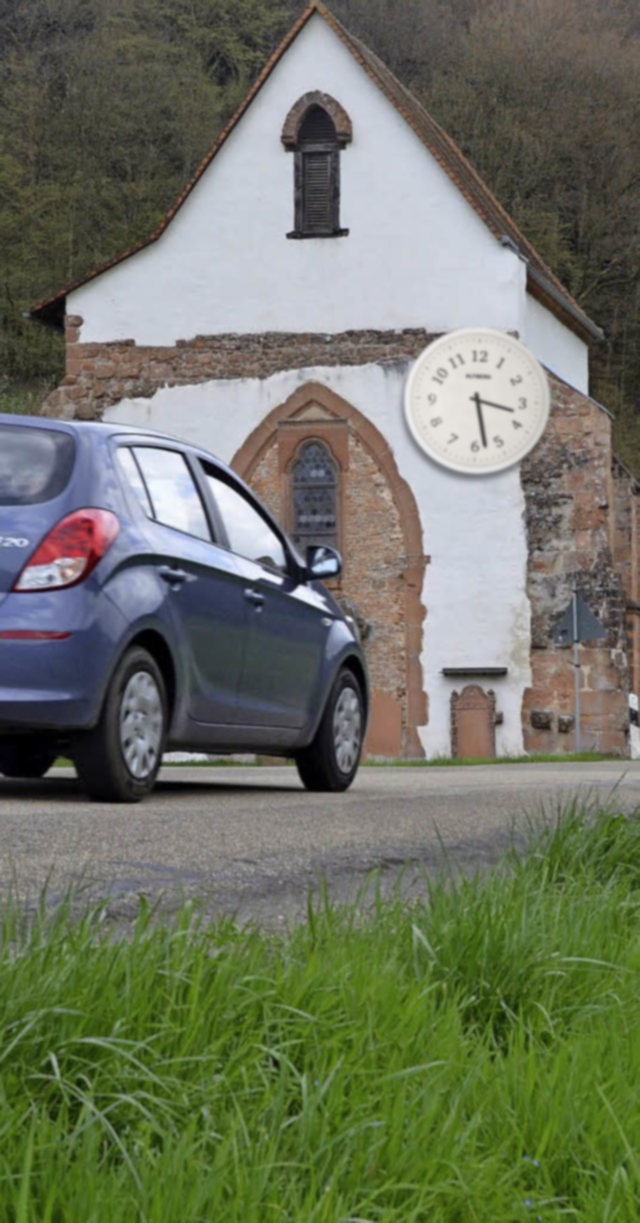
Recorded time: **3:28**
